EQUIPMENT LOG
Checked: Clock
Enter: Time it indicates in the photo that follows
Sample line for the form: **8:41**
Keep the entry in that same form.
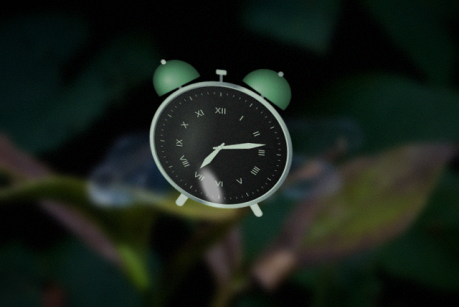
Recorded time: **7:13**
